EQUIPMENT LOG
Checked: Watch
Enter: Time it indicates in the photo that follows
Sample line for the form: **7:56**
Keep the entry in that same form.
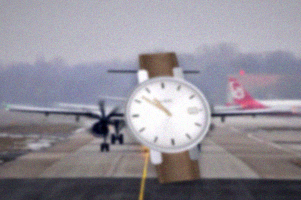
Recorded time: **10:52**
